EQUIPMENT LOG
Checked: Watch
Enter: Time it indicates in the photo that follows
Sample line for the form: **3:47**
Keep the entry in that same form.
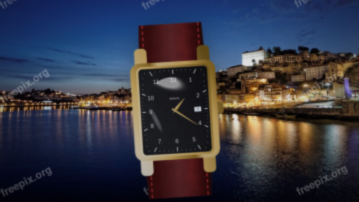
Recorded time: **1:21**
